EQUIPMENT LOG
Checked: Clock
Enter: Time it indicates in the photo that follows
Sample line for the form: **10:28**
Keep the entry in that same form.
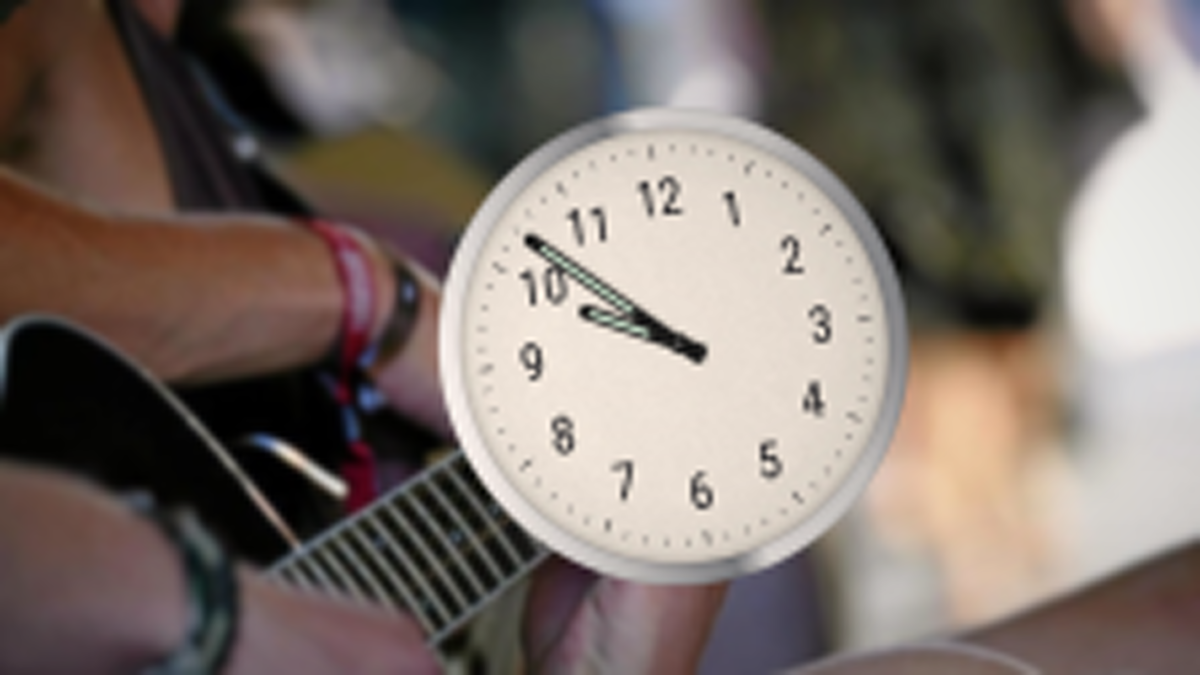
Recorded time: **9:52**
